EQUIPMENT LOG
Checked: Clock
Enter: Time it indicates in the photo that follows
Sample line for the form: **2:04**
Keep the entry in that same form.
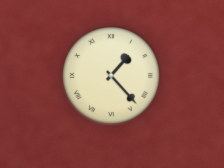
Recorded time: **1:23**
